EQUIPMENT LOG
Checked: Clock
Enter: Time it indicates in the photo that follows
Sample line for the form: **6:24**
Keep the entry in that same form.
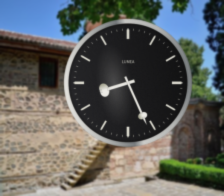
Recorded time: **8:26**
